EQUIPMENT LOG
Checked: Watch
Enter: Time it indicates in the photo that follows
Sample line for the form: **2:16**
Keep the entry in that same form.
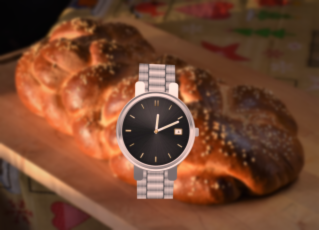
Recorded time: **12:11**
